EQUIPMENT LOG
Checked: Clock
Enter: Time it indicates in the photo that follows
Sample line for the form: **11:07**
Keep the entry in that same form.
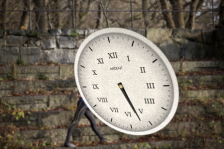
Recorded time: **5:27**
